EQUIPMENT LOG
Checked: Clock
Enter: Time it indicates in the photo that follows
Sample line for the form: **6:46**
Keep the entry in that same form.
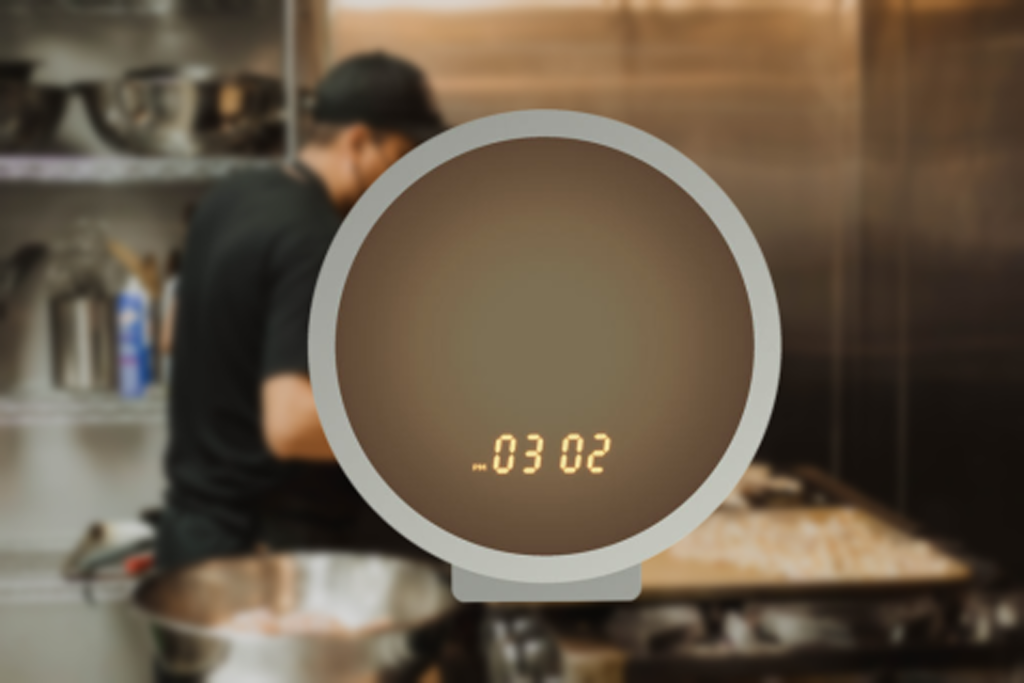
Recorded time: **3:02**
